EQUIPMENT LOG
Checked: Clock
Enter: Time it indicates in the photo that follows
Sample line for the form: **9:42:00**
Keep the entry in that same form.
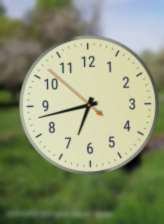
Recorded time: **6:42:52**
